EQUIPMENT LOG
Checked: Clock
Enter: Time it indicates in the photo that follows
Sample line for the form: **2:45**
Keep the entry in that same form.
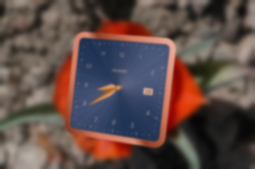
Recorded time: **8:39**
